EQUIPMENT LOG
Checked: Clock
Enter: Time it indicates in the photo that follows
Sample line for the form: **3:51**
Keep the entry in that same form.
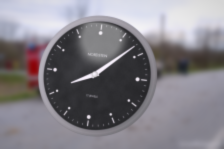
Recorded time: **8:08**
